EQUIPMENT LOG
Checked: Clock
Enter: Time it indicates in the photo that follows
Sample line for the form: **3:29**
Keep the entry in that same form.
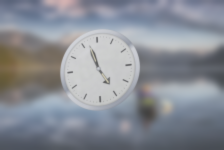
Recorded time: **4:57**
